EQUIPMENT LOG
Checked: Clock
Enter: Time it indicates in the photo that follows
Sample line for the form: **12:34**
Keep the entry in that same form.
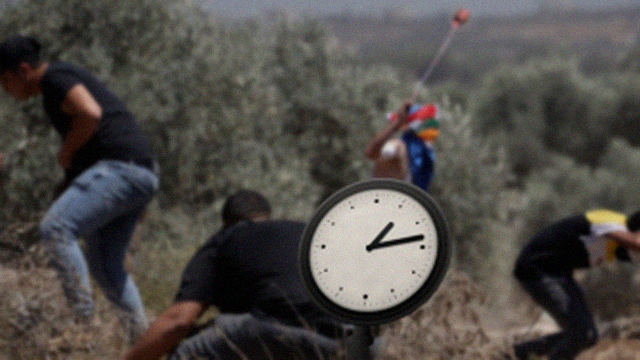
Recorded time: **1:13**
